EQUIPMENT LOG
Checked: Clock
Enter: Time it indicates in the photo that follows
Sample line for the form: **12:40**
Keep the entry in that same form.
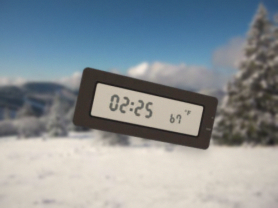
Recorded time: **2:25**
